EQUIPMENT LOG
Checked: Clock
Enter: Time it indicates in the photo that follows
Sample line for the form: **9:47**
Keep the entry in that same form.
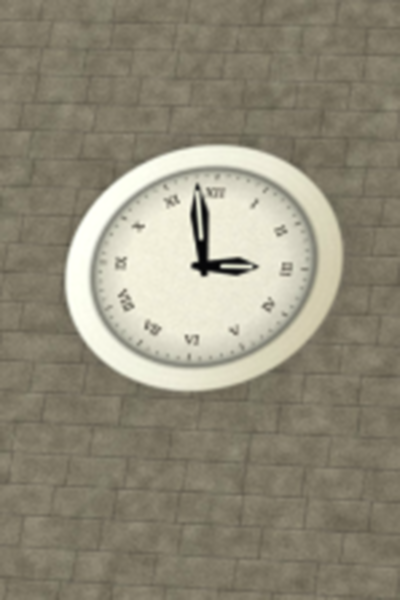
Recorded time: **2:58**
